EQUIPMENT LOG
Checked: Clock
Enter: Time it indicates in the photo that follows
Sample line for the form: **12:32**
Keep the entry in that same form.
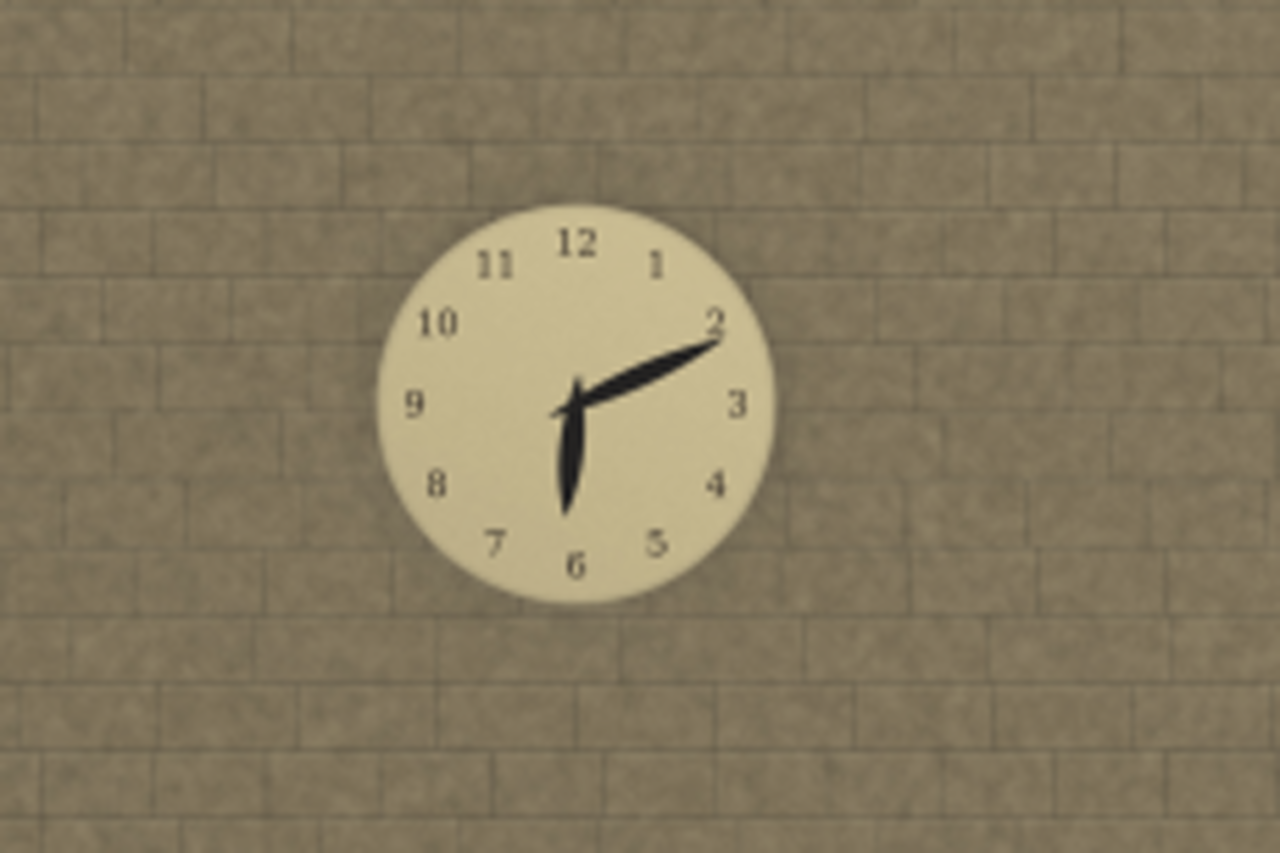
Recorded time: **6:11**
